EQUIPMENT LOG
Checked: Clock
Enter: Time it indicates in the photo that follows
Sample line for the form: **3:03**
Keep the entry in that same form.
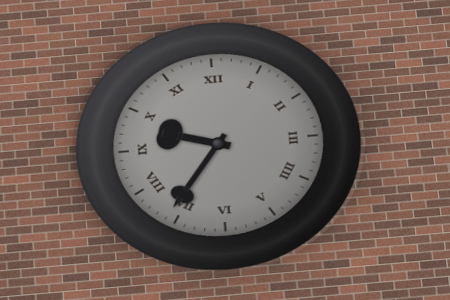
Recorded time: **9:36**
